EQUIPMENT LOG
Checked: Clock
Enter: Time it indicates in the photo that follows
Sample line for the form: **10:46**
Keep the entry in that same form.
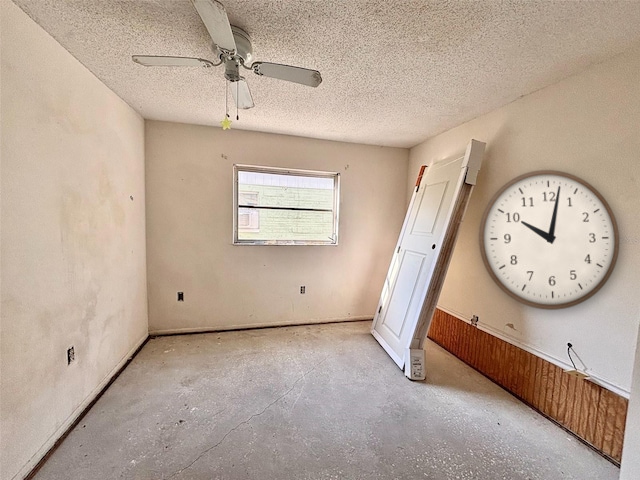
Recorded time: **10:02**
